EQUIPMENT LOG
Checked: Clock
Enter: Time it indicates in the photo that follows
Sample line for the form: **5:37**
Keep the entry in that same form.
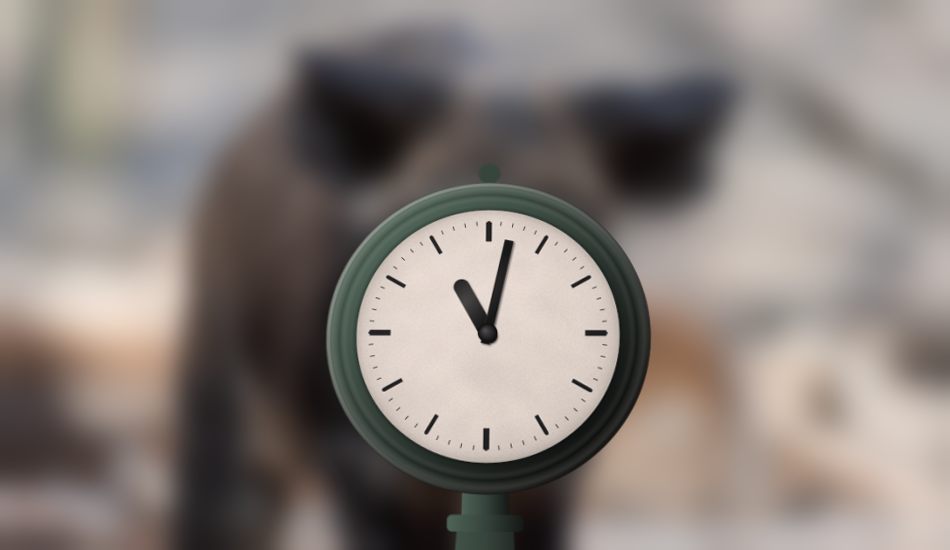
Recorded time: **11:02**
